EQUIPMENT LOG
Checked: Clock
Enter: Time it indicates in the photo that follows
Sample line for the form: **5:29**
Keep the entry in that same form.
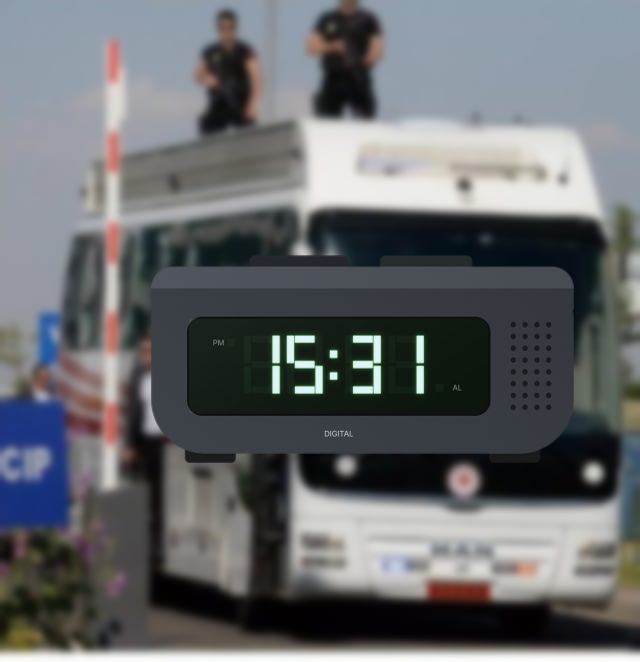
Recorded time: **15:31**
